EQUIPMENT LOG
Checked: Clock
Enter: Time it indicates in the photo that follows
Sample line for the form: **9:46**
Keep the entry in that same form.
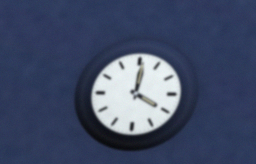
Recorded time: **4:01**
